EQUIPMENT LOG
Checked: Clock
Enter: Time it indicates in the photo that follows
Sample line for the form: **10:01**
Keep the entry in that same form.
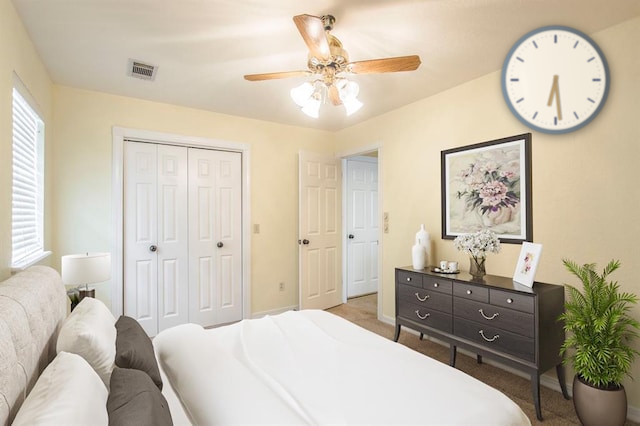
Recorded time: **6:29**
